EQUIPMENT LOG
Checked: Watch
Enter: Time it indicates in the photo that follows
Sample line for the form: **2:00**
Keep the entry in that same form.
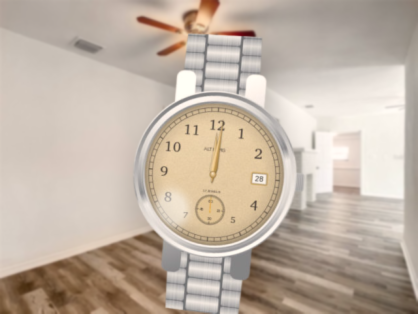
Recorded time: **12:01**
